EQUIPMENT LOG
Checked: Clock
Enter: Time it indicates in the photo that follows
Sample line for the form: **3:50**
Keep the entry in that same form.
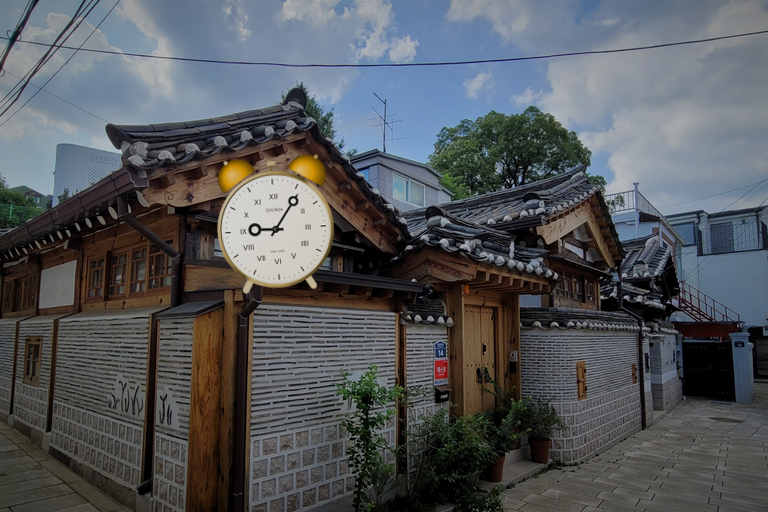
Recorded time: **9:06**
